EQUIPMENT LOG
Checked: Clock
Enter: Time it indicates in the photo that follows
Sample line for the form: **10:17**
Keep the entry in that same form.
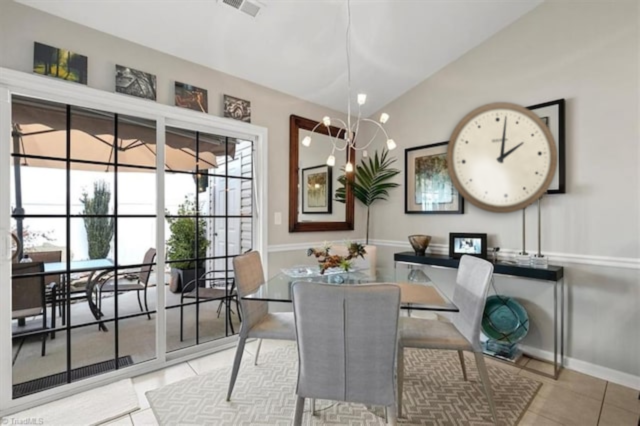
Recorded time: **2:02**
